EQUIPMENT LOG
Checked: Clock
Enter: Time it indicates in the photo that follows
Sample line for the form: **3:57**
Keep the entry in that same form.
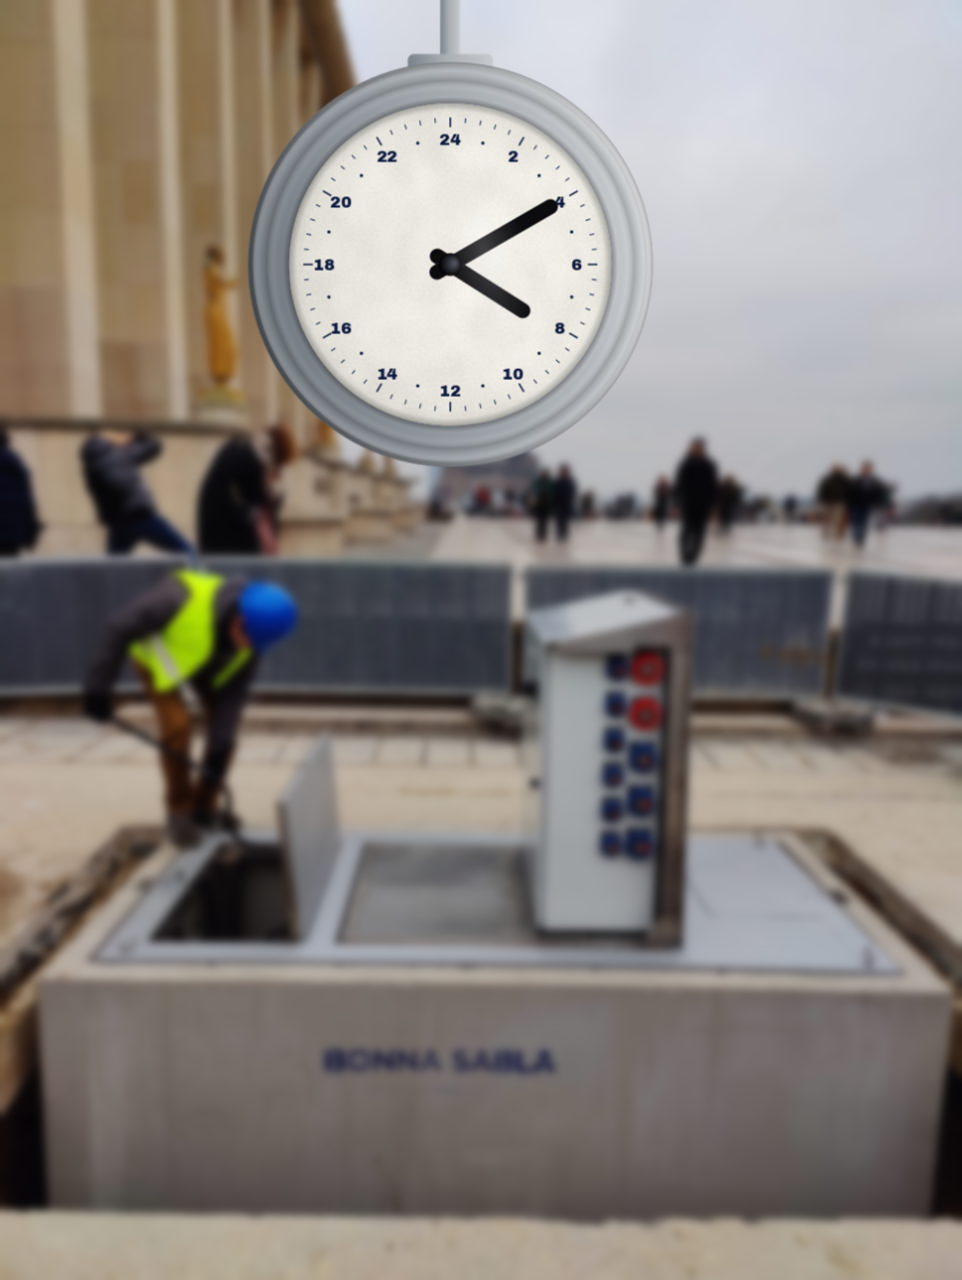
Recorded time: **8:10**
